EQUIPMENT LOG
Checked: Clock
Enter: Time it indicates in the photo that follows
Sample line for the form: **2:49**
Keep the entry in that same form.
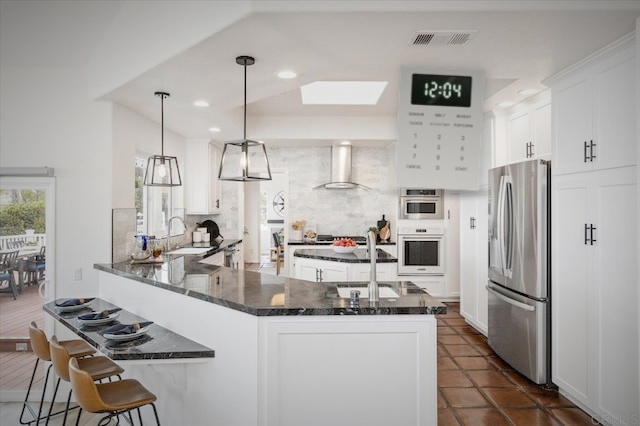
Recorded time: **12:04**
